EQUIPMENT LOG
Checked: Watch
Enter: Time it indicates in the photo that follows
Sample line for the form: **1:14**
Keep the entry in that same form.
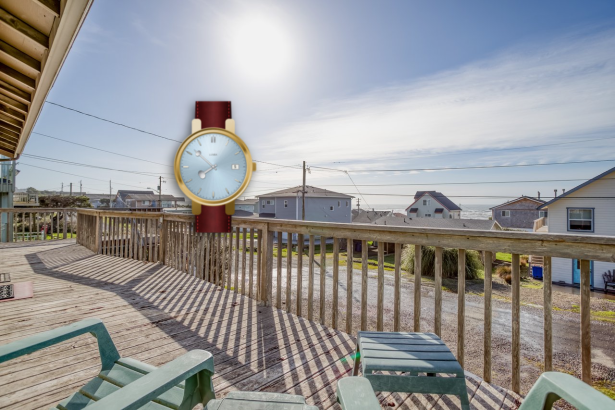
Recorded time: **7:52**
